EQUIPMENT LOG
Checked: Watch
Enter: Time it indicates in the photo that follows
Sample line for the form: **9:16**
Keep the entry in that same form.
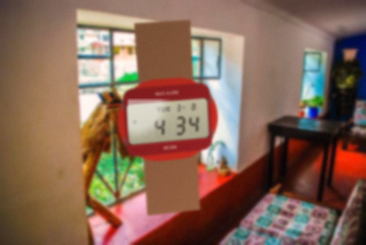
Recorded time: **4:34**
